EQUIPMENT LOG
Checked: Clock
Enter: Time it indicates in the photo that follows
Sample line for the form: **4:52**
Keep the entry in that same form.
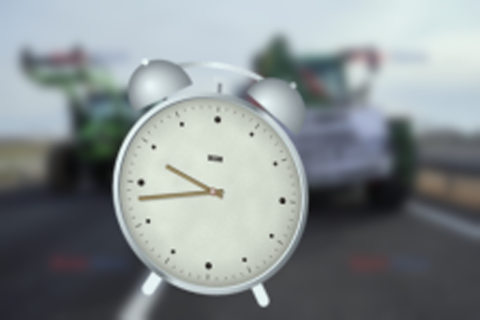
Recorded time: **9:43**
